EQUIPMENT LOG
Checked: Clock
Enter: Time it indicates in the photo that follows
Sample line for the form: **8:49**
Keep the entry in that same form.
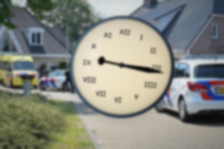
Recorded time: **9:16**
